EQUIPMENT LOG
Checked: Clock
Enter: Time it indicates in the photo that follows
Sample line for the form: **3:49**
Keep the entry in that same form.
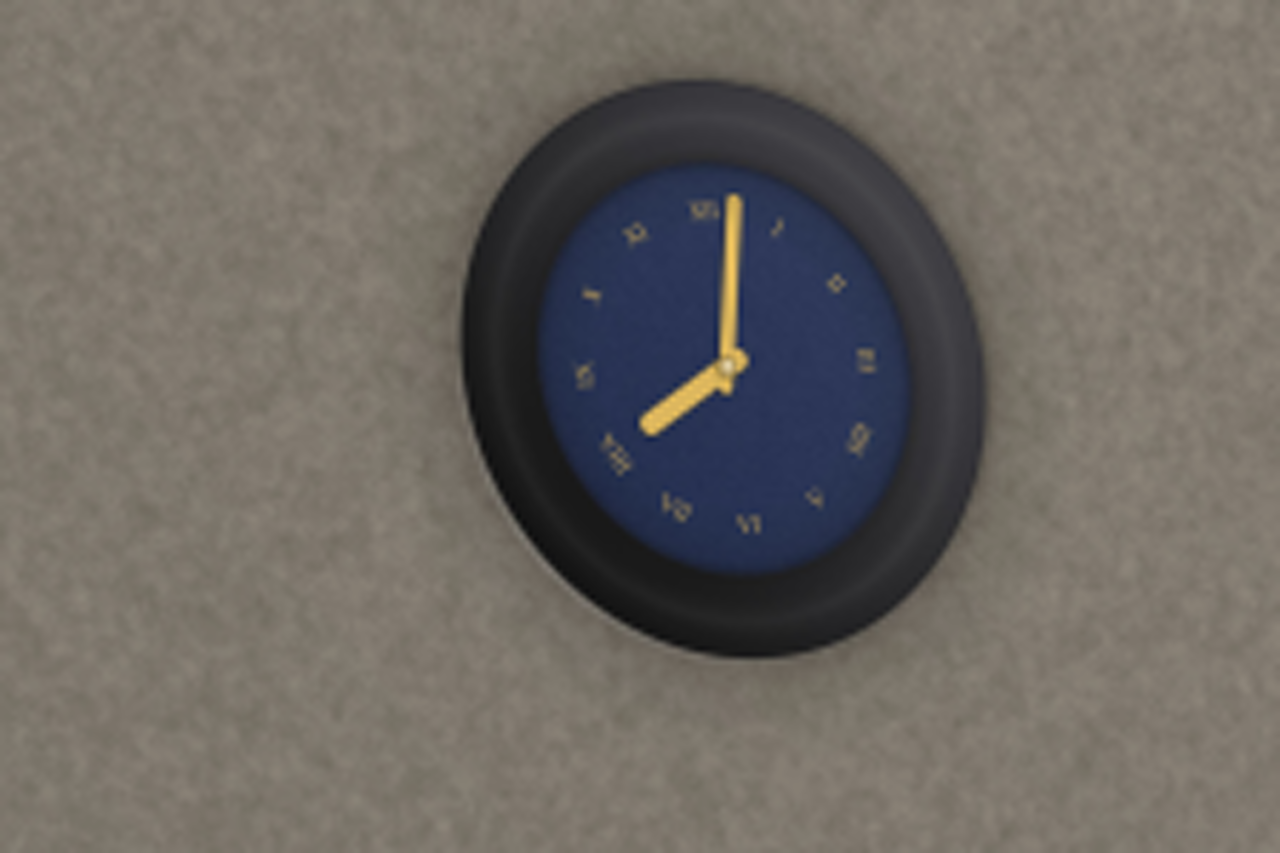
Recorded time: **8:02**
